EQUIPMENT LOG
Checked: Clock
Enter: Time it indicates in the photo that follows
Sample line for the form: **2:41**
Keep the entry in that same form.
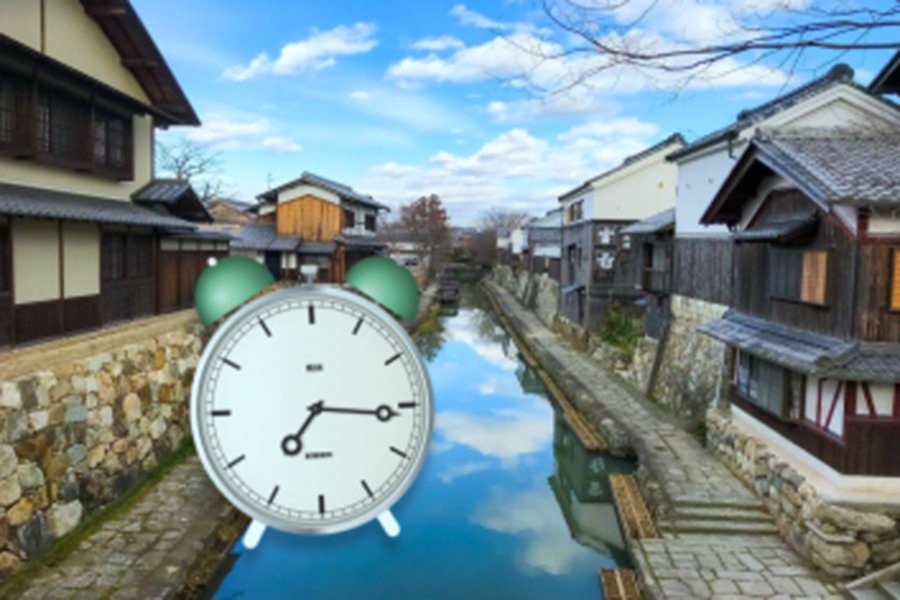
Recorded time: **7:16**
